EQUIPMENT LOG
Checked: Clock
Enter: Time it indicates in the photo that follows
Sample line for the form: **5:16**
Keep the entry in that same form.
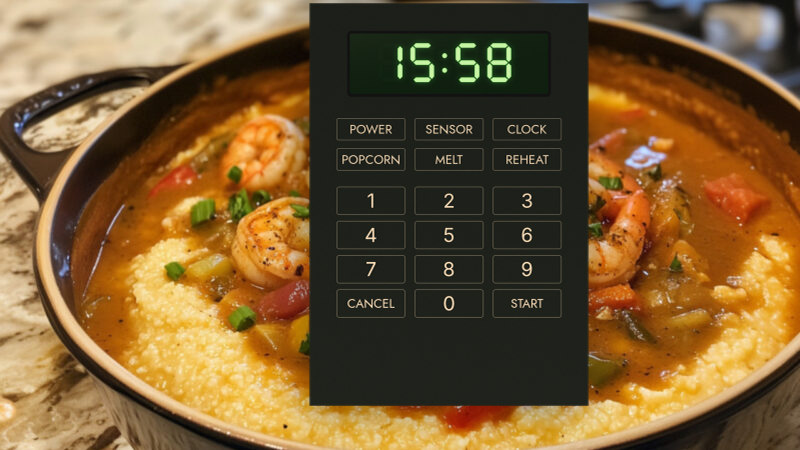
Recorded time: **15:58**
